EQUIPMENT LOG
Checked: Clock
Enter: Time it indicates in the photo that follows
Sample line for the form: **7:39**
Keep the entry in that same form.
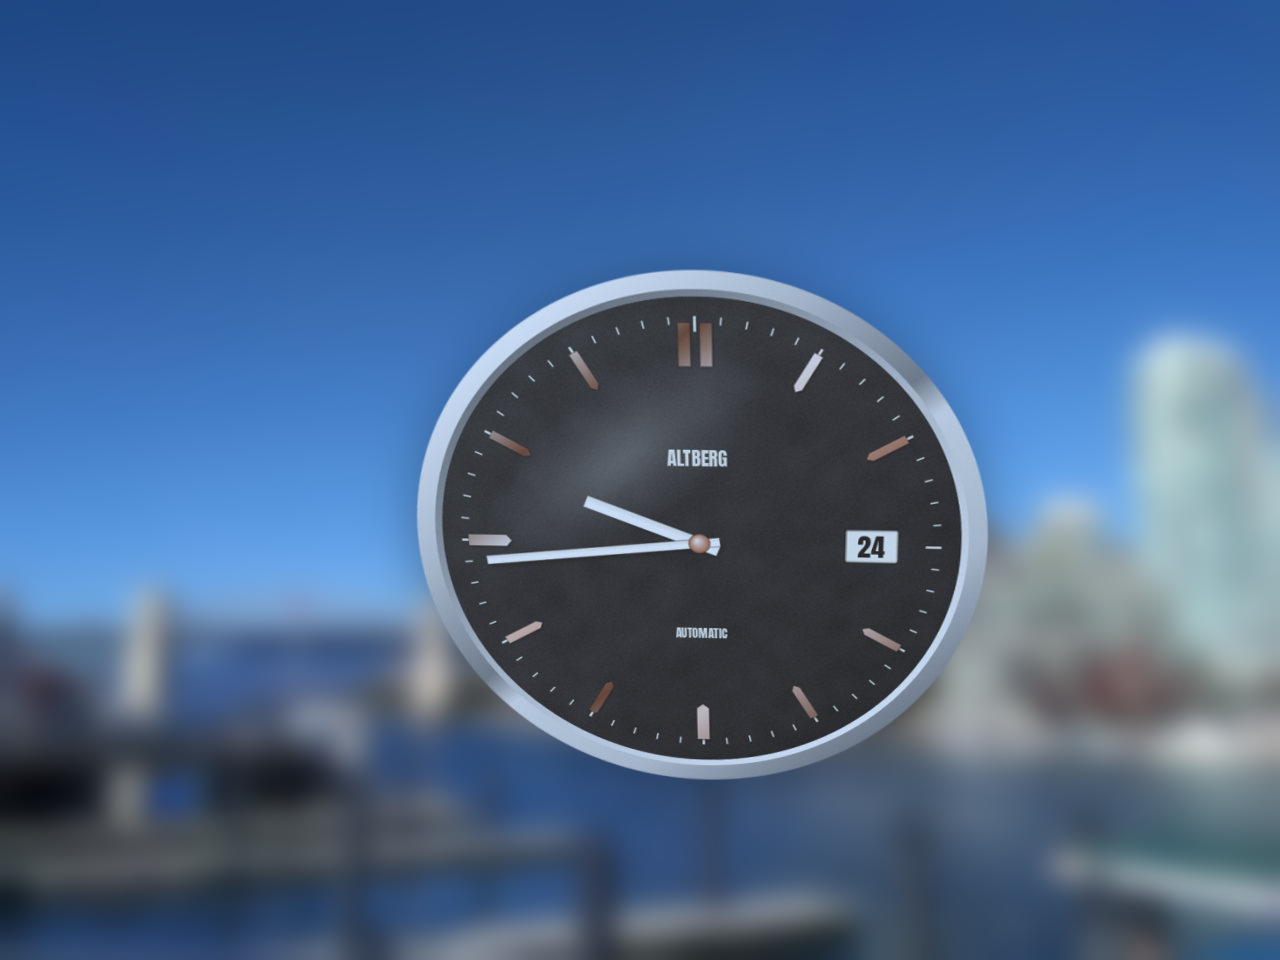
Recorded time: **9:44**
